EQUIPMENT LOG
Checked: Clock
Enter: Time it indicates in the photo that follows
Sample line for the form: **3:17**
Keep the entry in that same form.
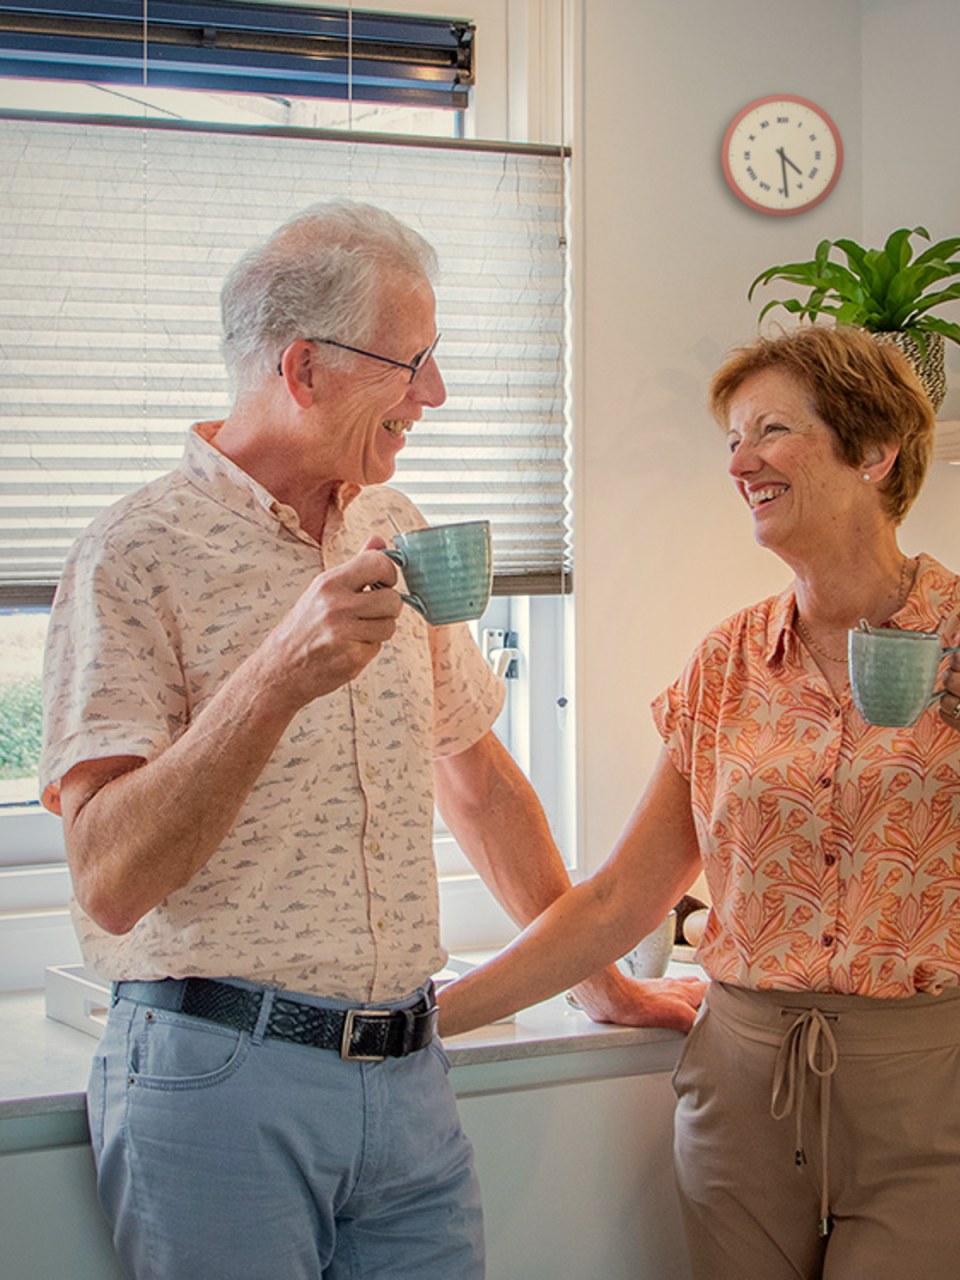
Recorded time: **4:29**
